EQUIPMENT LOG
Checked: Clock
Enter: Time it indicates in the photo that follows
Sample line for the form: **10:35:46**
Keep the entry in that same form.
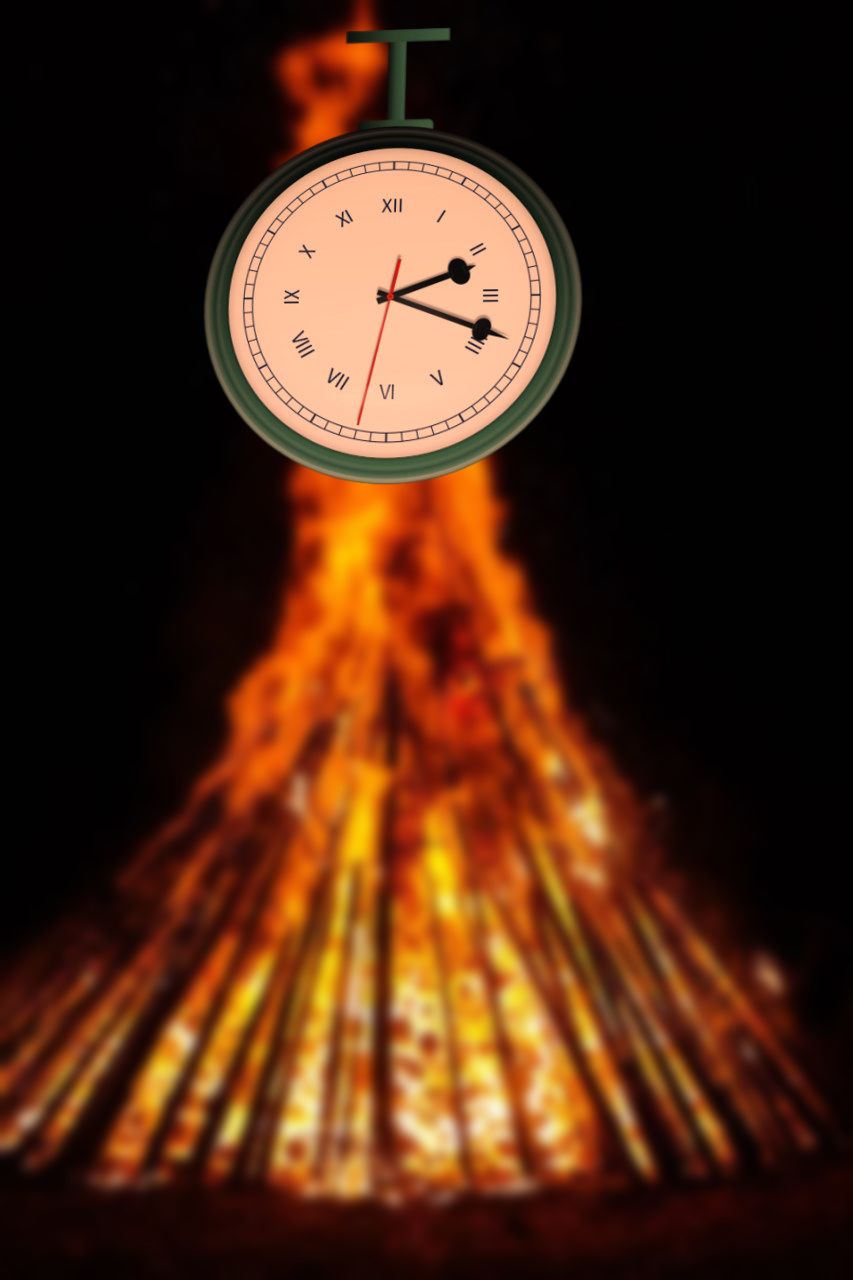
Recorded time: **2:18:32**
